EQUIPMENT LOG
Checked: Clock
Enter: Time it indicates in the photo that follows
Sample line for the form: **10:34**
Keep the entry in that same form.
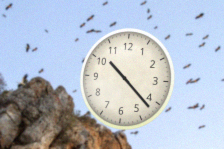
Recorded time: **10:22**
